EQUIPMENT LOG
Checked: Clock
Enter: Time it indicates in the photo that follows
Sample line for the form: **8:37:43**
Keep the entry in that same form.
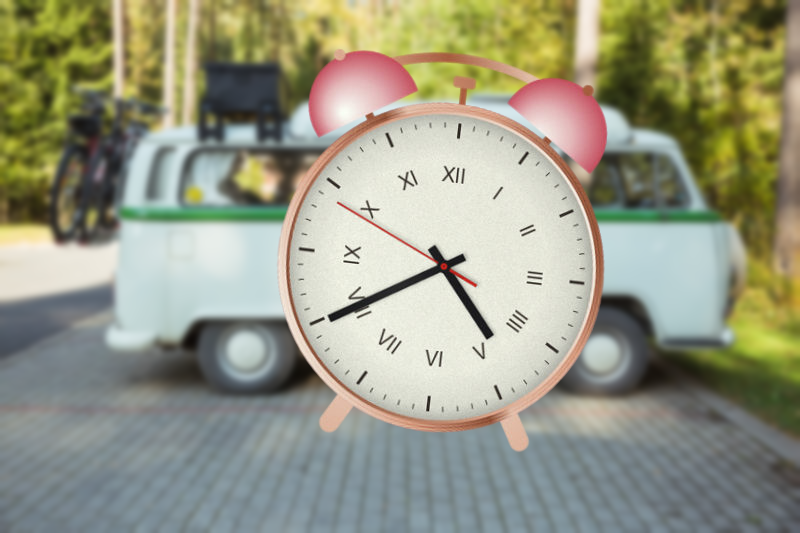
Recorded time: **4:39:49**
